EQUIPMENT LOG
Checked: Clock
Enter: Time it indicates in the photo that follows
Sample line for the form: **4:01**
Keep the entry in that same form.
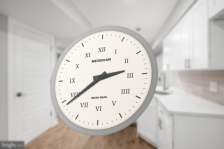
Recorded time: **2:39**
